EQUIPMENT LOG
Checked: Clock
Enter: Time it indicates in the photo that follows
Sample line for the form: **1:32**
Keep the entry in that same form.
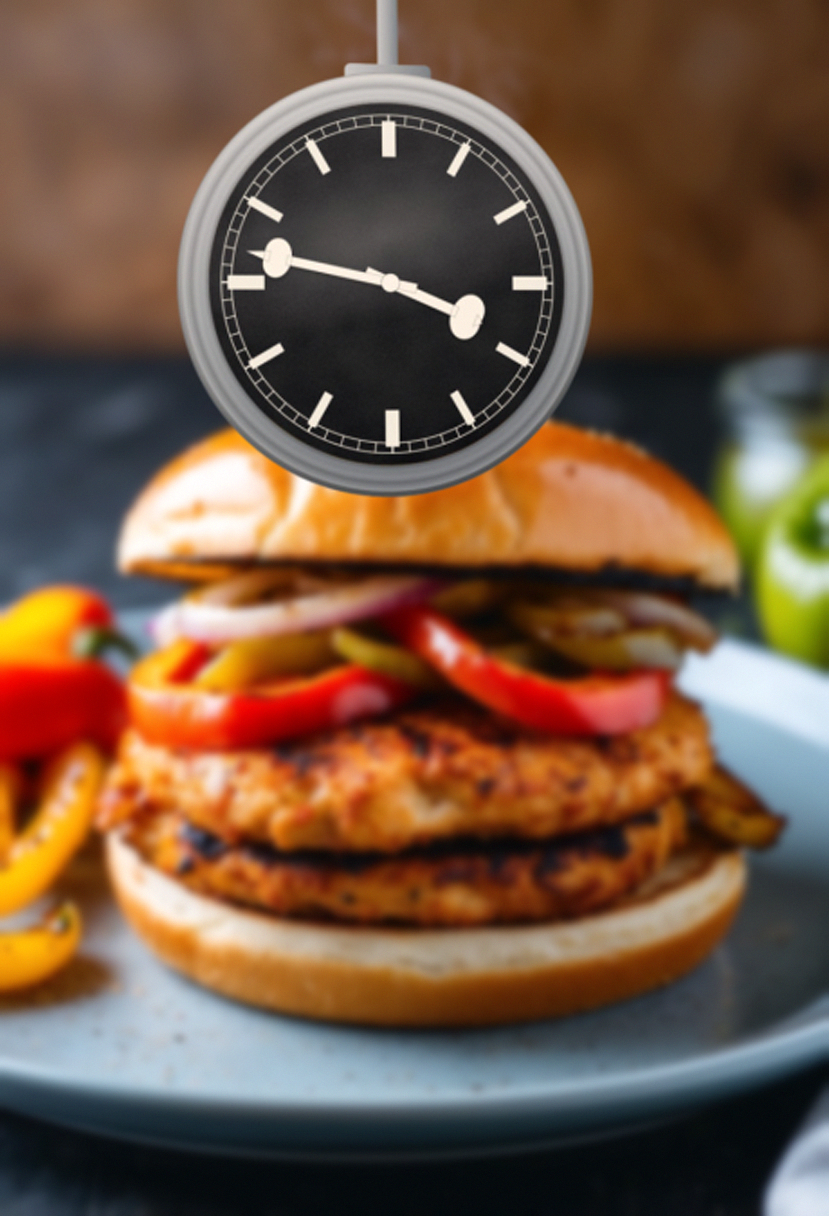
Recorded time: **3:47**
